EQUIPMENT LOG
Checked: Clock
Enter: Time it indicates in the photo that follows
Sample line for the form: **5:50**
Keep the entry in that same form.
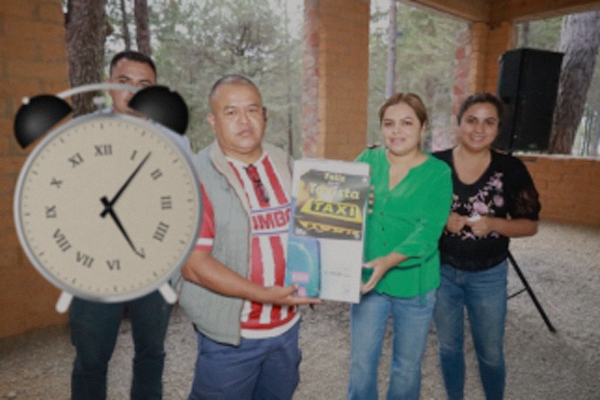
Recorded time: **5:07**
